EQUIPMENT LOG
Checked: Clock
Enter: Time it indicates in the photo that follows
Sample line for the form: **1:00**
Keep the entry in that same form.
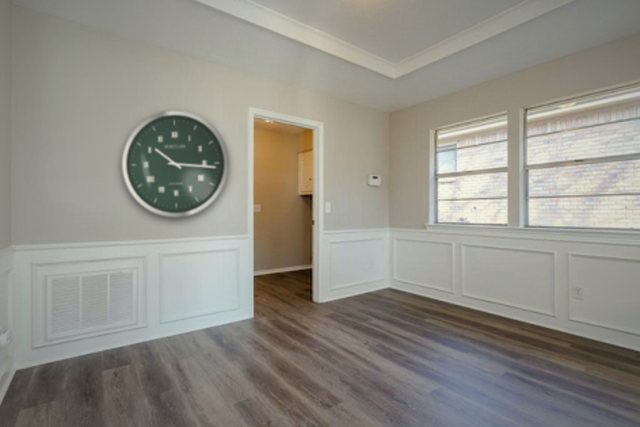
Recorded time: **10:16**
